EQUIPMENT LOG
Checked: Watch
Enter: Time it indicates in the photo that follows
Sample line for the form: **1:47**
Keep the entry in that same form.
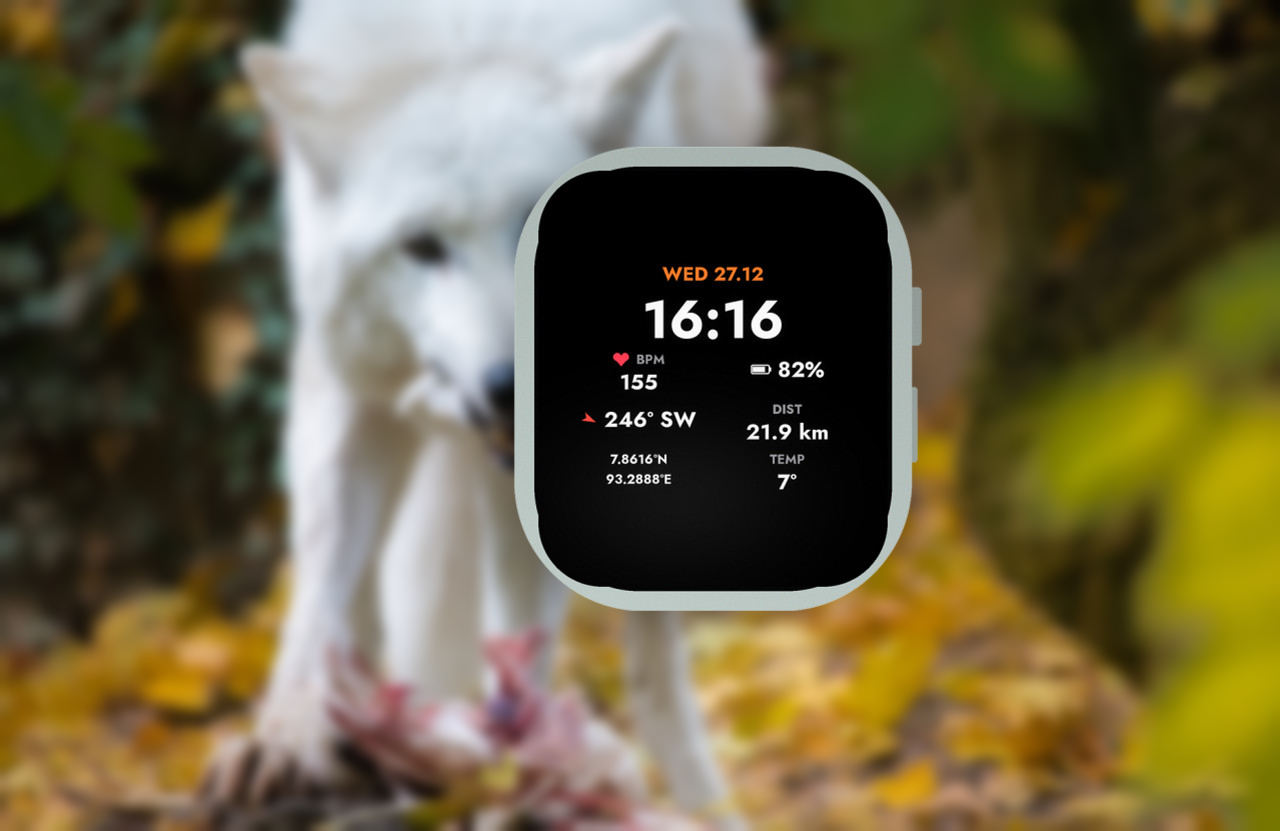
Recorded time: **16:16**
